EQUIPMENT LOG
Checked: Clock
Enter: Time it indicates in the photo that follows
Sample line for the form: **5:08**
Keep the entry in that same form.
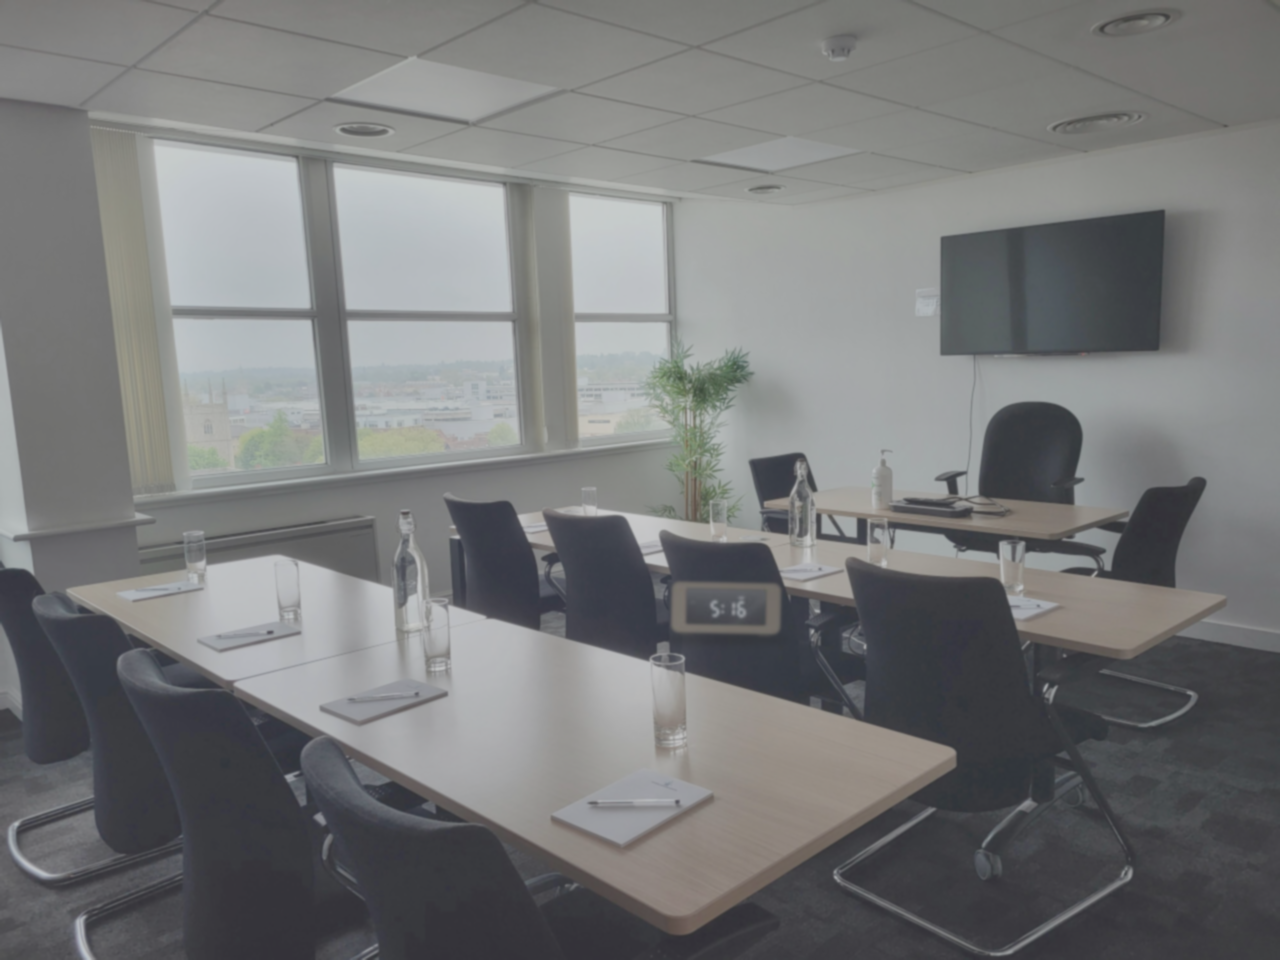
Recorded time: **5:16**
